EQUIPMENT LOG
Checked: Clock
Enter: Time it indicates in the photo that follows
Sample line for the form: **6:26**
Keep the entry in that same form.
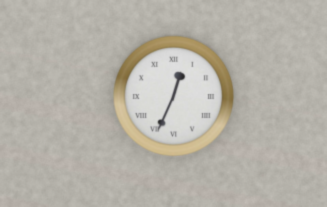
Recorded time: **12:34**
